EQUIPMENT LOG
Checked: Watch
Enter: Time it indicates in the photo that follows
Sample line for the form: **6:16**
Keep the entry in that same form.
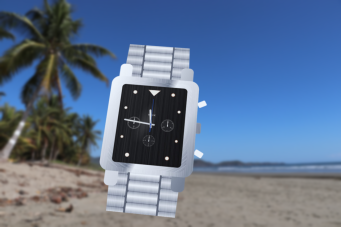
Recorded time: **11:46**
